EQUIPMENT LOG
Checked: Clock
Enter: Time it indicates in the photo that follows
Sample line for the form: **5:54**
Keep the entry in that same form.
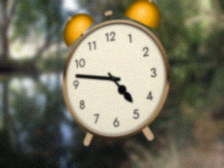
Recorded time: **4:47**
